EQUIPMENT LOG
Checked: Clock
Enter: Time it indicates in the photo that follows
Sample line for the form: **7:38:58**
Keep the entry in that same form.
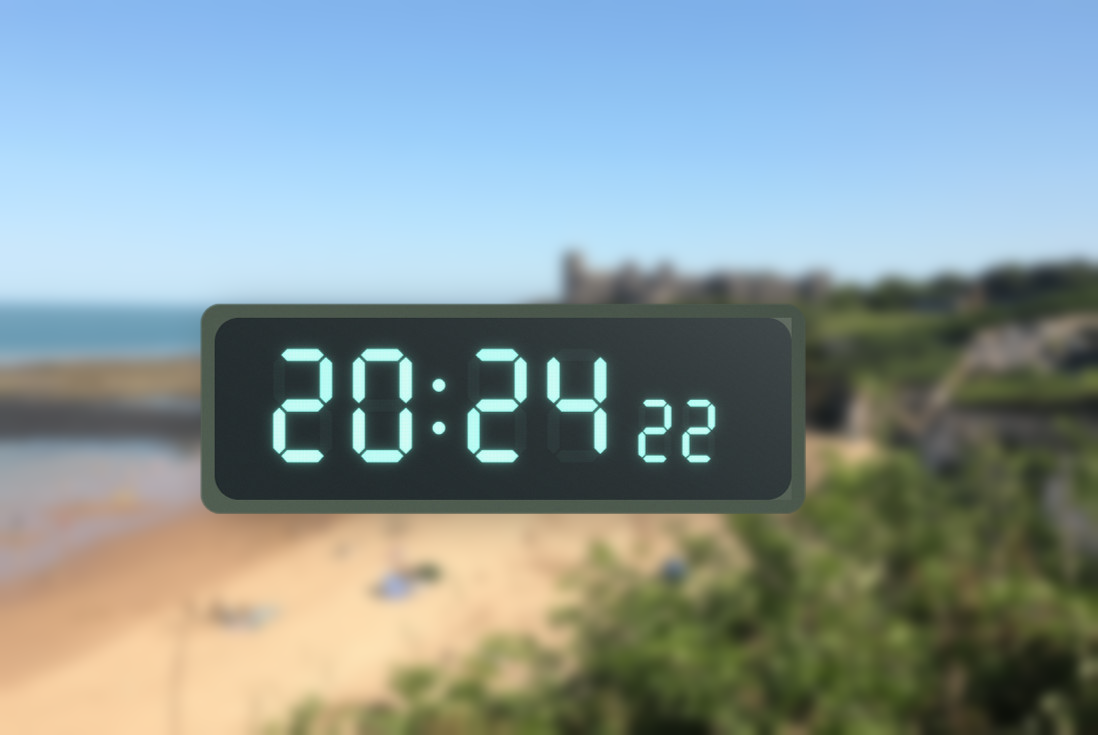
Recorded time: **20:24:22**
